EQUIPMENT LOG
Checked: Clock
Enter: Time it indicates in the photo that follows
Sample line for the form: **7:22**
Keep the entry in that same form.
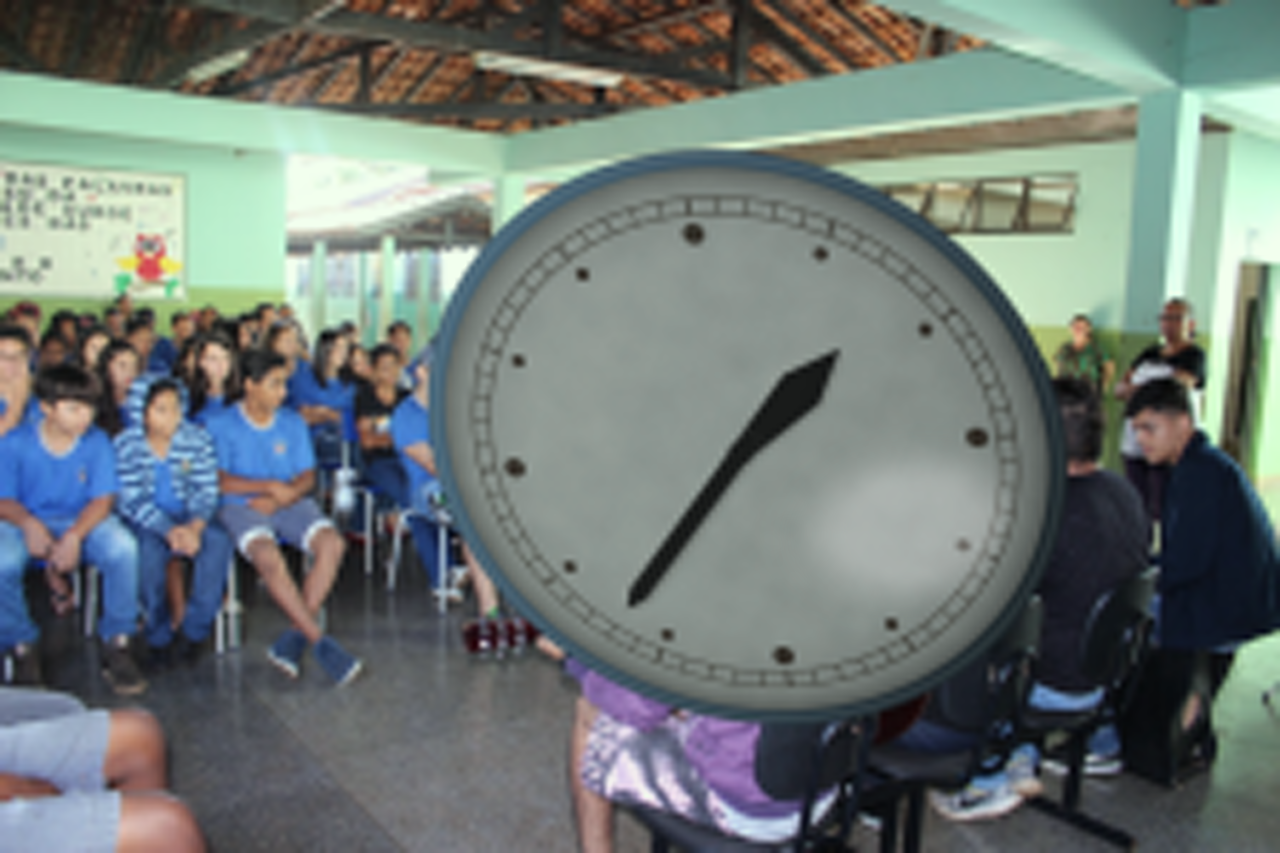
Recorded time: **1:37**
